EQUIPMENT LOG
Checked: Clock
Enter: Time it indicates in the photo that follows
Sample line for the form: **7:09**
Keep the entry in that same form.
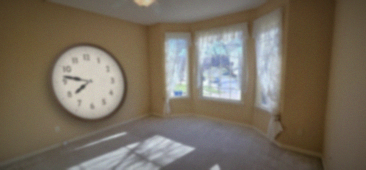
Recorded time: **7:47**
